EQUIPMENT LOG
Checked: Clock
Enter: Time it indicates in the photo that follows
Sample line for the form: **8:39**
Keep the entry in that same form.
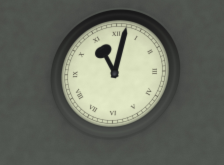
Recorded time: **11:02**
